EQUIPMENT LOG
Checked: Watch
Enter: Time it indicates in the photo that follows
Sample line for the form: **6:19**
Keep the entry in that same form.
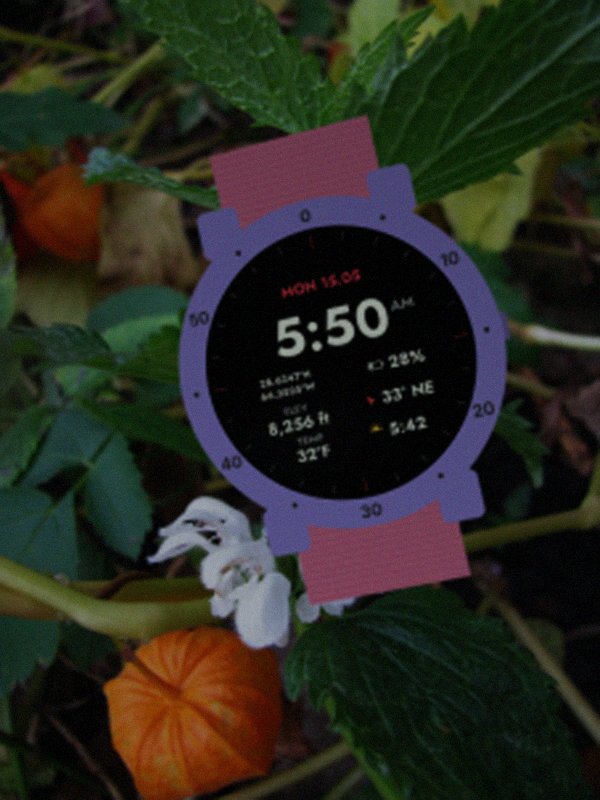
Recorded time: **5:50**
